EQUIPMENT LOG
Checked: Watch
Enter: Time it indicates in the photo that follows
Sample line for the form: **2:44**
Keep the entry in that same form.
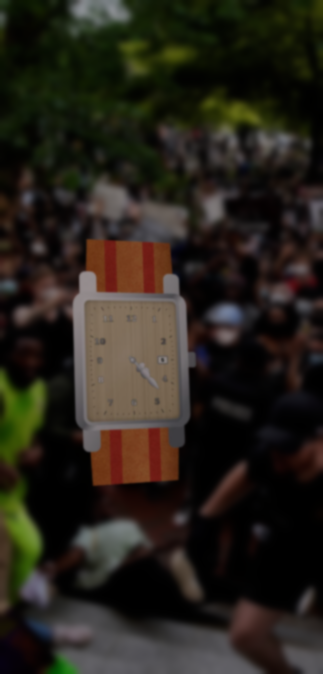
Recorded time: **4:23**
